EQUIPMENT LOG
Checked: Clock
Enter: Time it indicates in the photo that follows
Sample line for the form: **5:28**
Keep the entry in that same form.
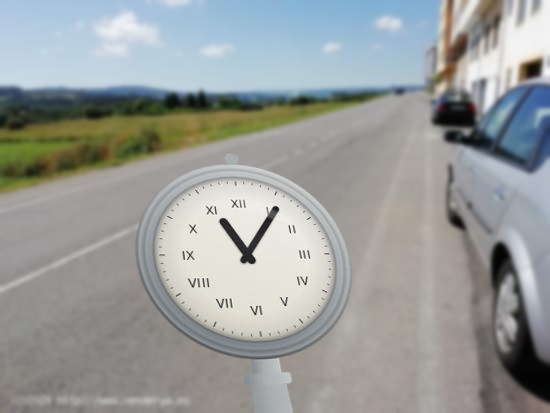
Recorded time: **11:06**
